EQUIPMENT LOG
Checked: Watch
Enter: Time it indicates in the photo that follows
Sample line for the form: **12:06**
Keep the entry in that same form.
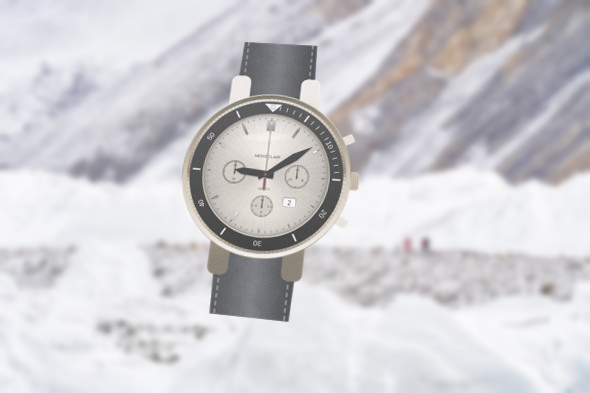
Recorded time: **9:09**
